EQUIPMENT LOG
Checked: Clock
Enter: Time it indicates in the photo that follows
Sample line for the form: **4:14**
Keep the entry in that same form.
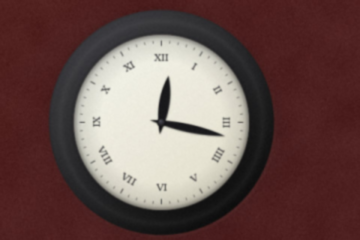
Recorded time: **12:17**
